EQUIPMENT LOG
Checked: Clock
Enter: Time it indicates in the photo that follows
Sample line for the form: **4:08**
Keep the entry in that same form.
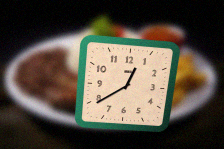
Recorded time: **12:39**
